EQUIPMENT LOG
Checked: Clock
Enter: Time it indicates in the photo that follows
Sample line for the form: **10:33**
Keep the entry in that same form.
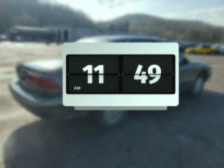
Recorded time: **11:49**
